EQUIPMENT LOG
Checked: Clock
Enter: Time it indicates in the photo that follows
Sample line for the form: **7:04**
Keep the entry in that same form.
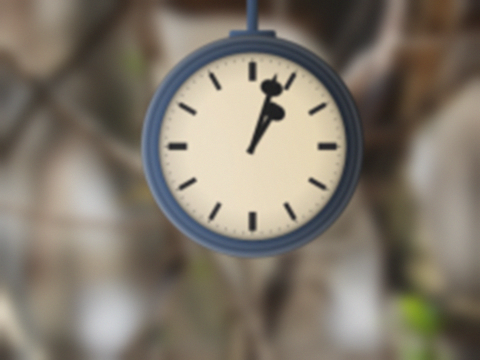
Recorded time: **1:03**
